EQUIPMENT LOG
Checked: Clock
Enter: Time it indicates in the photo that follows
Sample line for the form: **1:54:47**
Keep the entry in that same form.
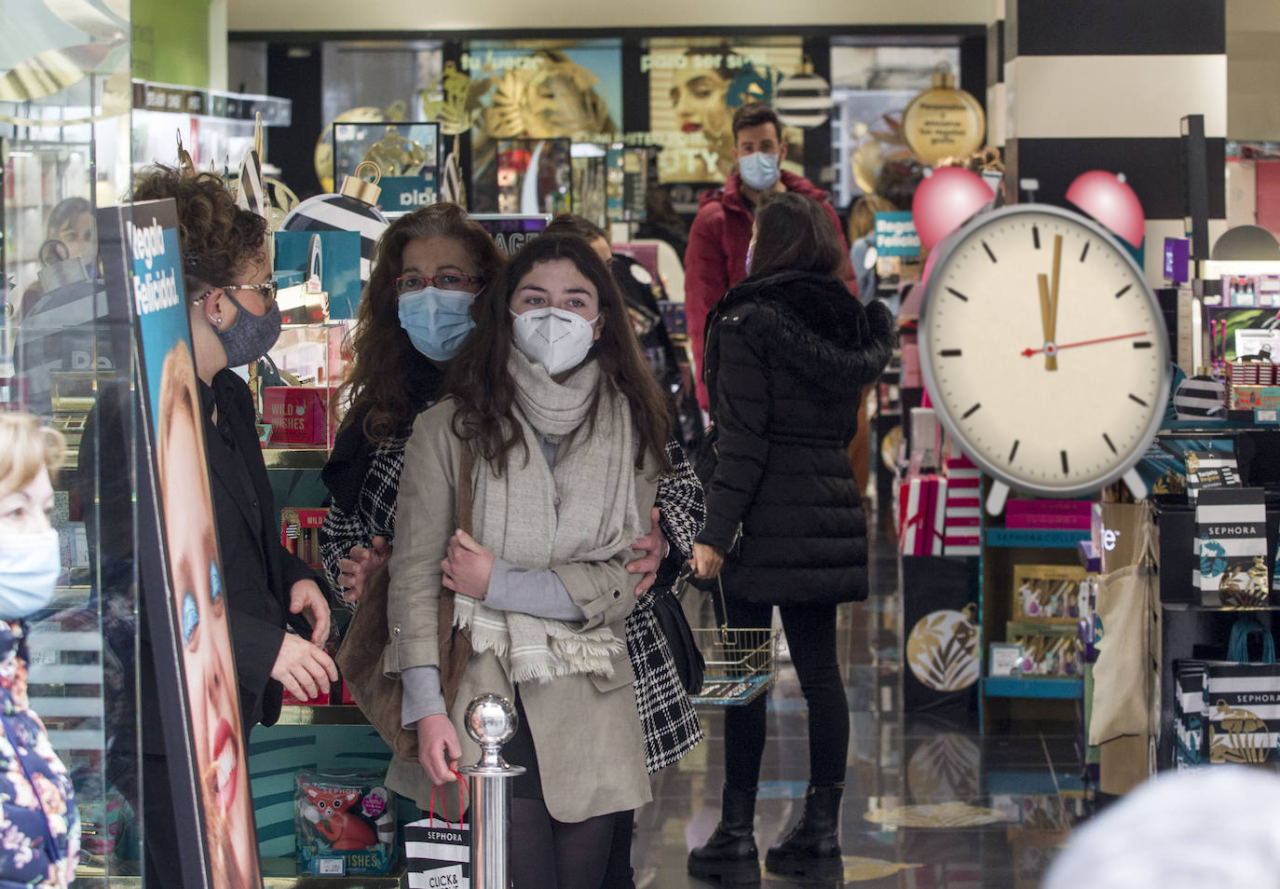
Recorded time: **12:02:14**
